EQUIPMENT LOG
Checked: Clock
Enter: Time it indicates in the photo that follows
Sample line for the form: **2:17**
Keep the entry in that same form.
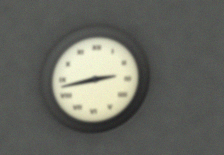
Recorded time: **2:43**
